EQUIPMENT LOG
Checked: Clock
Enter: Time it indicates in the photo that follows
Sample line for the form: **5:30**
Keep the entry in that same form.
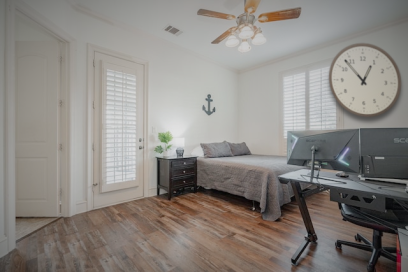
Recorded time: **12:53**
